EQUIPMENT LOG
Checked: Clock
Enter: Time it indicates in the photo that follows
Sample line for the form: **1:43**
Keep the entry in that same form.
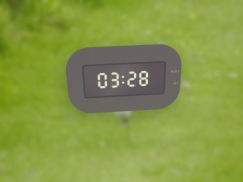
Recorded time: **3:28**
